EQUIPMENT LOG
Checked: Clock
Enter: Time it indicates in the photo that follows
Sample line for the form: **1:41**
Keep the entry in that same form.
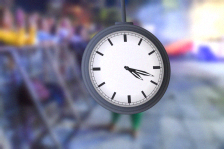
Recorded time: **4:18**
